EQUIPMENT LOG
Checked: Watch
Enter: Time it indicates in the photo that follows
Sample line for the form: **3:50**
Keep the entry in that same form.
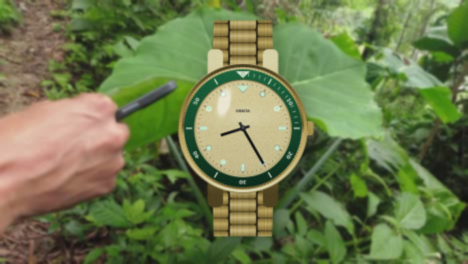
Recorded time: **8:25**
